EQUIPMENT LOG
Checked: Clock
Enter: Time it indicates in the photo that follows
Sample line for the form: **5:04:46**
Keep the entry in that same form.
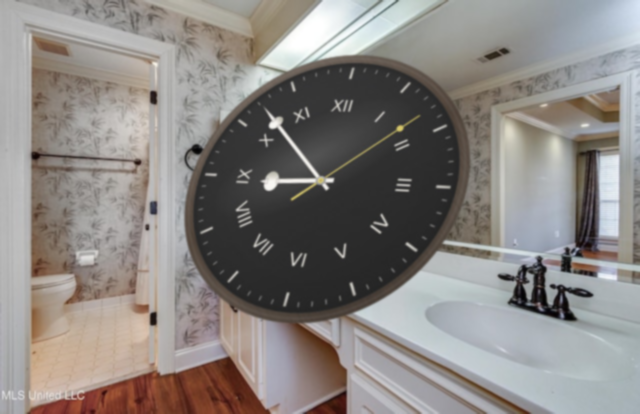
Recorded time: **8:52:08**
